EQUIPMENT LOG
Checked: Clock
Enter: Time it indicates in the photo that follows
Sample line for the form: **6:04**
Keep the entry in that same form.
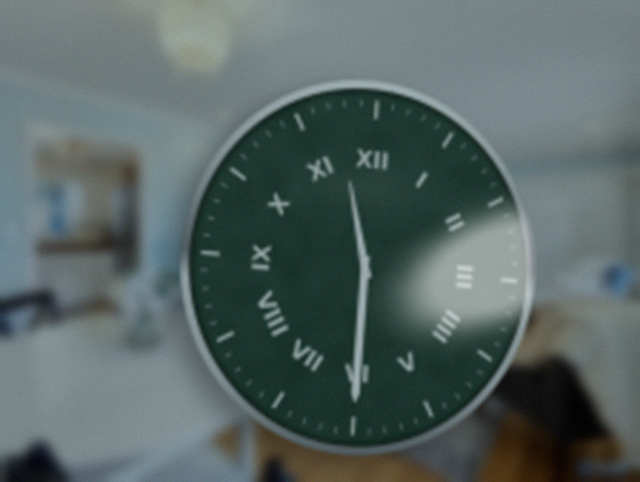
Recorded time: **11:30**
